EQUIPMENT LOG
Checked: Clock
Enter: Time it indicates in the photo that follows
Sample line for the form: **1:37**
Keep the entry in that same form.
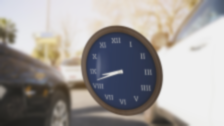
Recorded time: **8:42**
